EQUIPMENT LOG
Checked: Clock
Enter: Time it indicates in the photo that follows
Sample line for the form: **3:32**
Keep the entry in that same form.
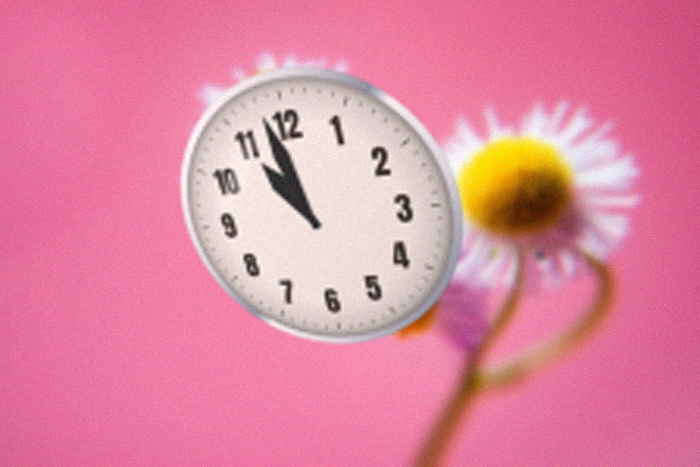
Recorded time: **10:58**
